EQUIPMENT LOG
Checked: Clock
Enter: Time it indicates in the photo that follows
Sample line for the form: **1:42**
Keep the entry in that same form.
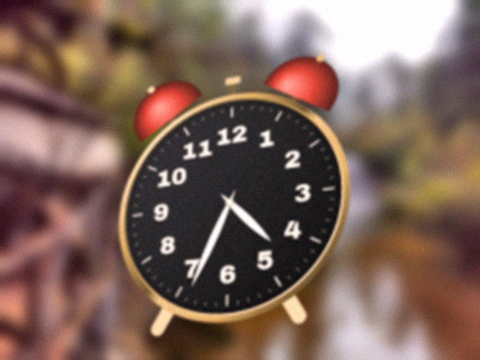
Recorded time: **4:34**
